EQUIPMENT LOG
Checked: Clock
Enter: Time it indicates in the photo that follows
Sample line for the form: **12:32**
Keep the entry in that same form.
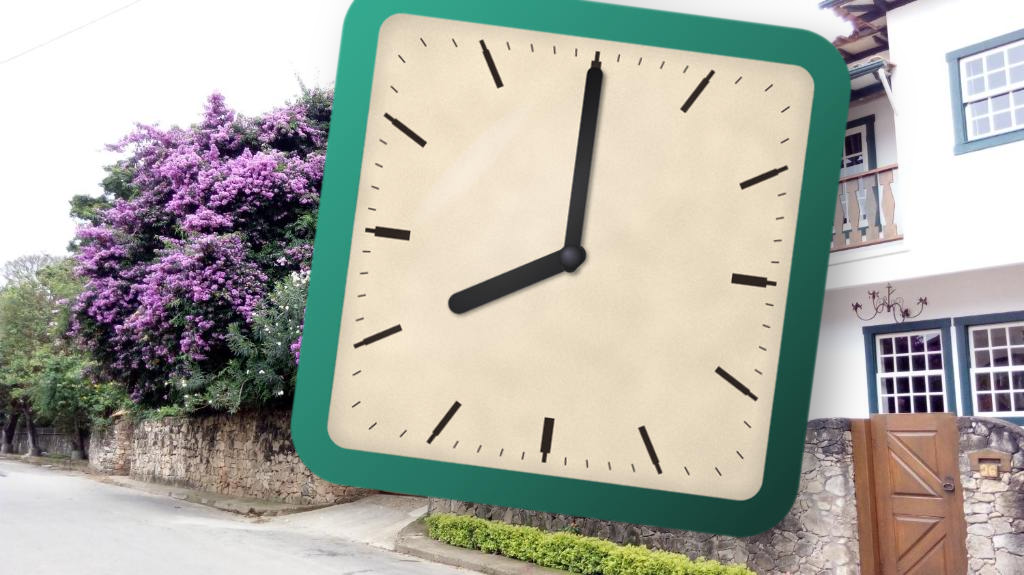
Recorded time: **8:00**
